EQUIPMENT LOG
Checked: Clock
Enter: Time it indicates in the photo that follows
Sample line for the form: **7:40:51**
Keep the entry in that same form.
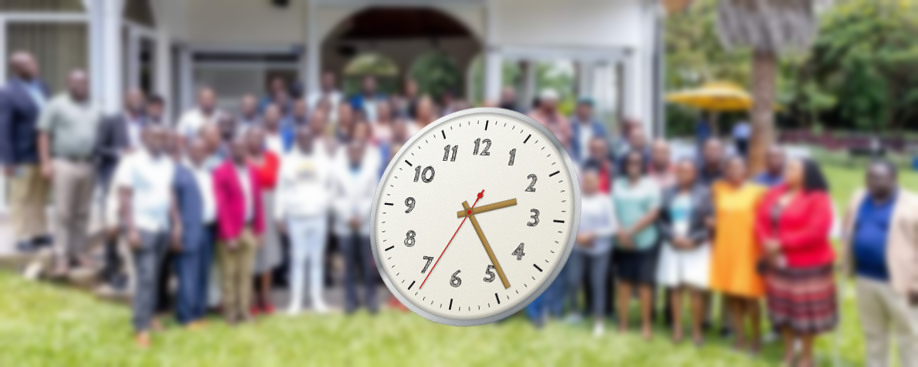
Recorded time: **2:23:34**
